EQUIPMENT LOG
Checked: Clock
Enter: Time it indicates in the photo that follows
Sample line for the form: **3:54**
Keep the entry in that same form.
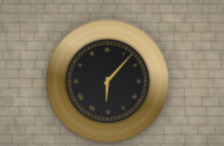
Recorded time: **6:07**
